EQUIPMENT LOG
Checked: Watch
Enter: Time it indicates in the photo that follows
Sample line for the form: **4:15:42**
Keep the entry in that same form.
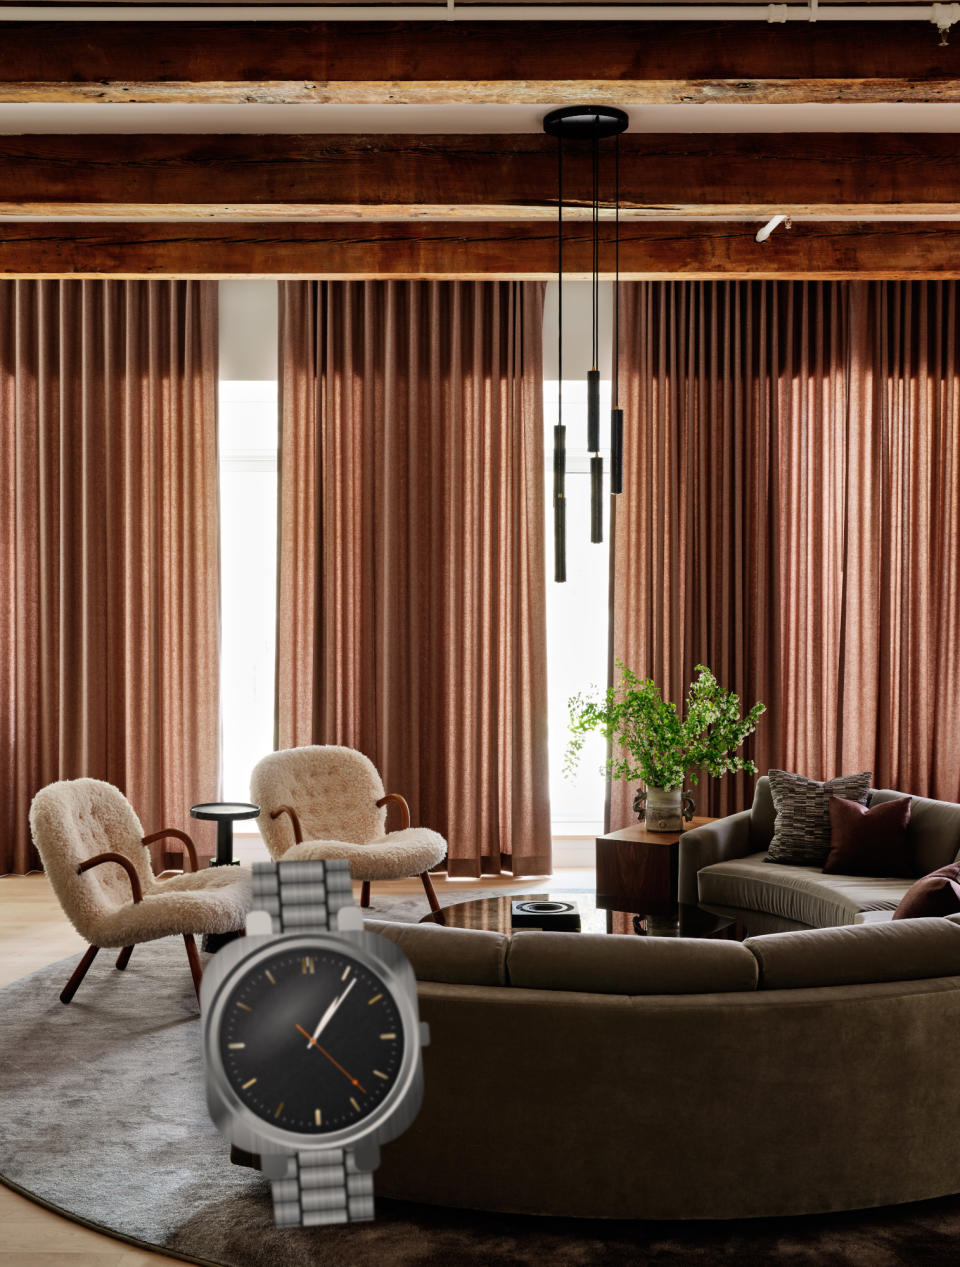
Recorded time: **1:06:23**
